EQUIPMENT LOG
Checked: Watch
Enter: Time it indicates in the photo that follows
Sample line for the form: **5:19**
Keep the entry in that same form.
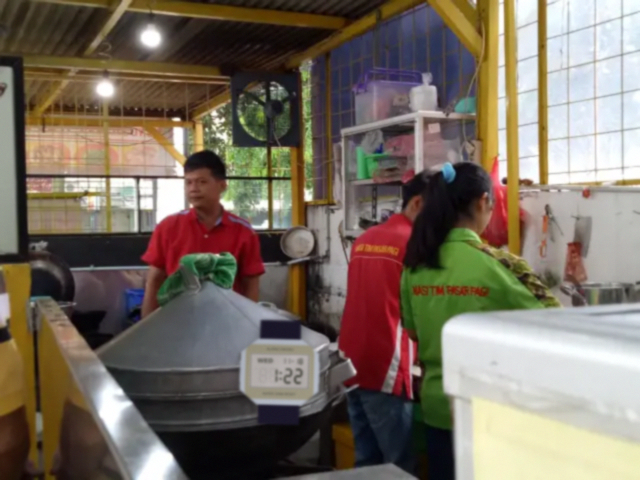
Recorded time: **1:22**
